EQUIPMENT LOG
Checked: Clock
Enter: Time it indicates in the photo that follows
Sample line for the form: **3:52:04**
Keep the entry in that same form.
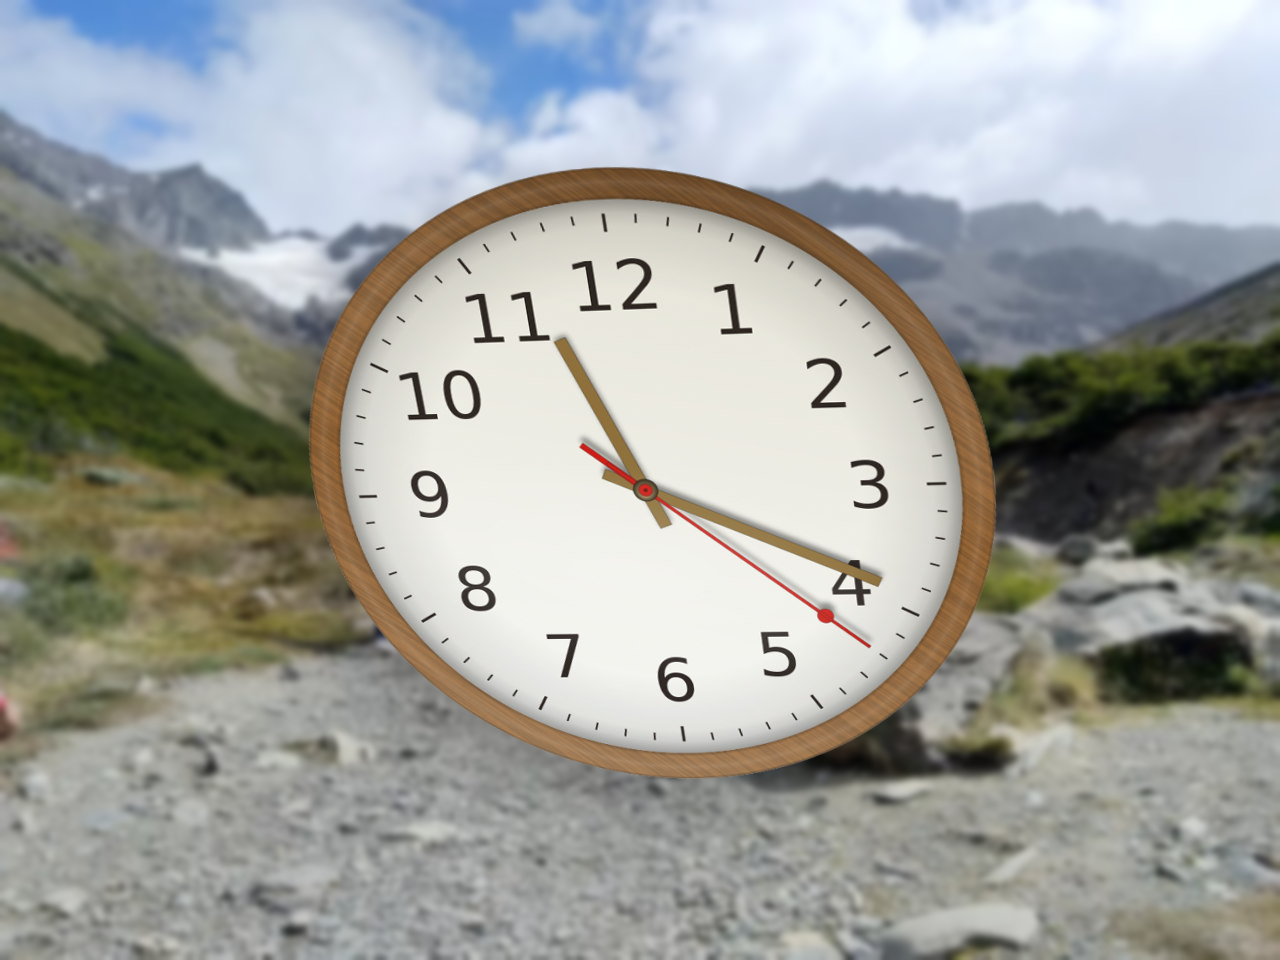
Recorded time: **11:19:22**
